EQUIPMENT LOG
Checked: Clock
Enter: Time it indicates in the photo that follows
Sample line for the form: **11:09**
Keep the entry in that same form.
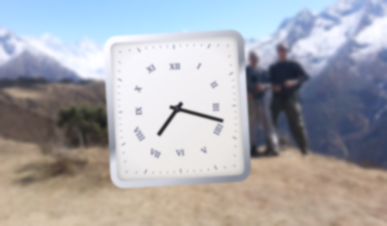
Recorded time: **7:18**
